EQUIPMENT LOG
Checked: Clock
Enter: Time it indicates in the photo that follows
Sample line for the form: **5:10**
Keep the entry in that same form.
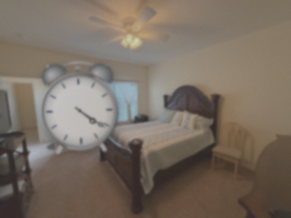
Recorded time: **4:21**
